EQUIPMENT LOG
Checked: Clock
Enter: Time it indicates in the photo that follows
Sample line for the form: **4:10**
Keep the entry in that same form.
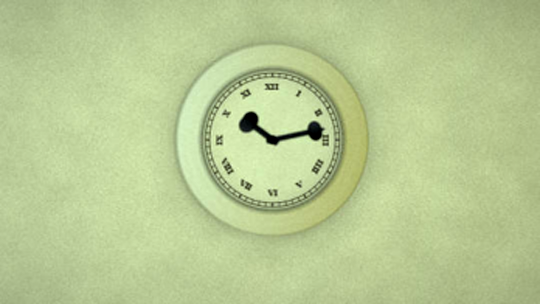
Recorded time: **10:13**
